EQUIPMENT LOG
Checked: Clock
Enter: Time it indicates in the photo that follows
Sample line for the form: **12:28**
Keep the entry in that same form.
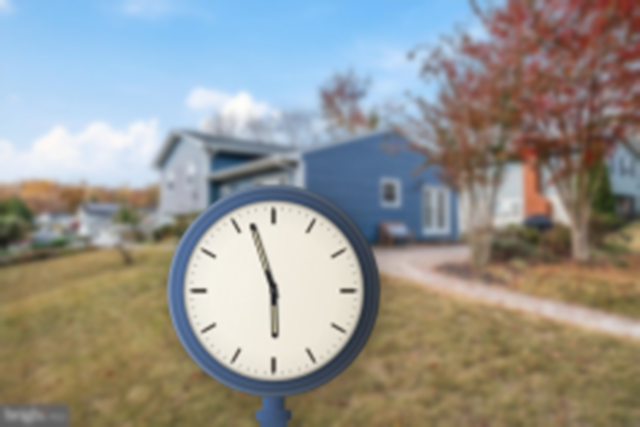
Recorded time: **5:57**
